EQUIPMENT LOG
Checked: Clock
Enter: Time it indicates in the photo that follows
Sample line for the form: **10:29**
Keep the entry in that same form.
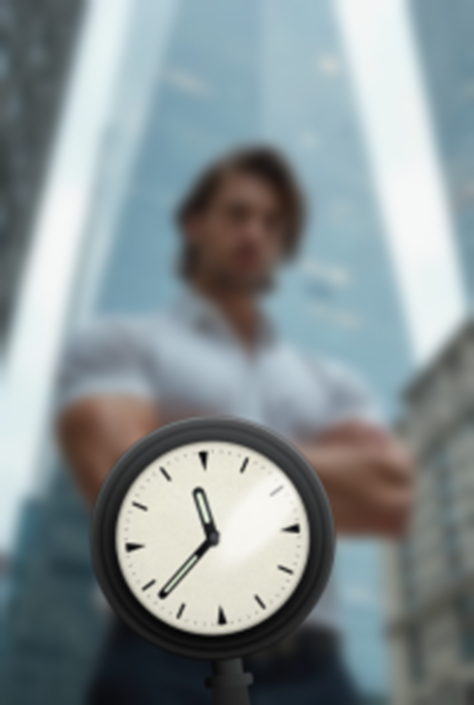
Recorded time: **11:38**
